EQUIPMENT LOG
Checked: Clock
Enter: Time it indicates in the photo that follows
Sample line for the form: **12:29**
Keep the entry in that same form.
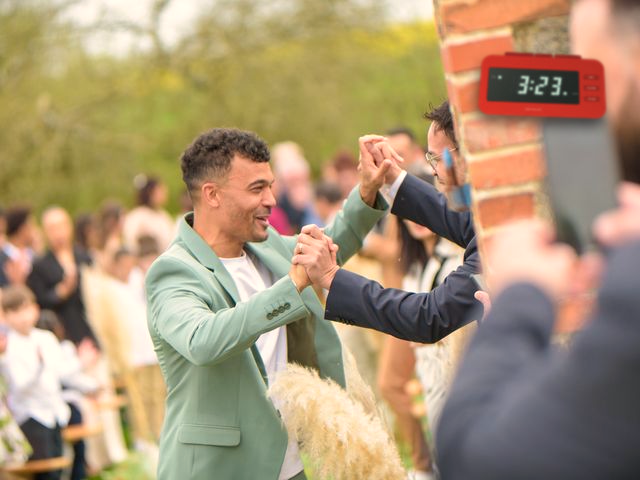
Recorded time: **3:23**
